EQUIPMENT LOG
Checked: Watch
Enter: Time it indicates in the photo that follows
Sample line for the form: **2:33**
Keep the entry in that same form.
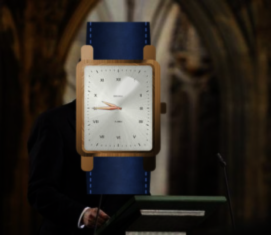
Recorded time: **9:45**
